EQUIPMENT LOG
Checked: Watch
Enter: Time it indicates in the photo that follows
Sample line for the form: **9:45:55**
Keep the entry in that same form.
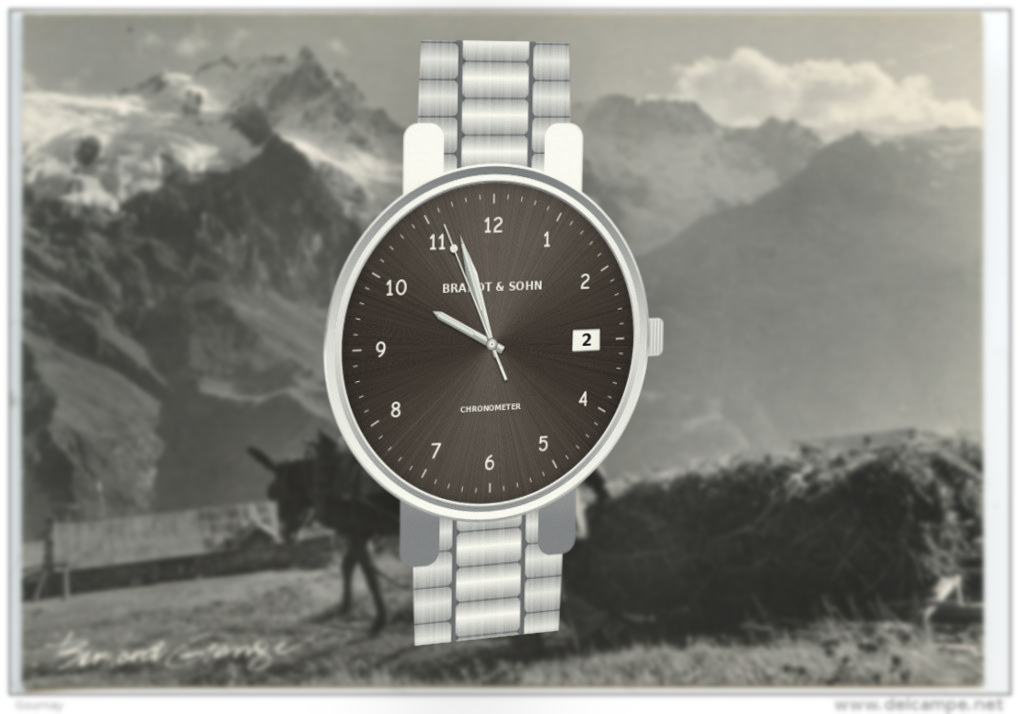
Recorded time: **9:56:56**
